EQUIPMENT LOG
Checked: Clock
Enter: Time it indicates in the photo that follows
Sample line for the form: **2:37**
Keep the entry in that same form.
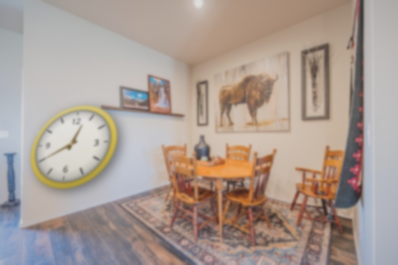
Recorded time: **12:40**
